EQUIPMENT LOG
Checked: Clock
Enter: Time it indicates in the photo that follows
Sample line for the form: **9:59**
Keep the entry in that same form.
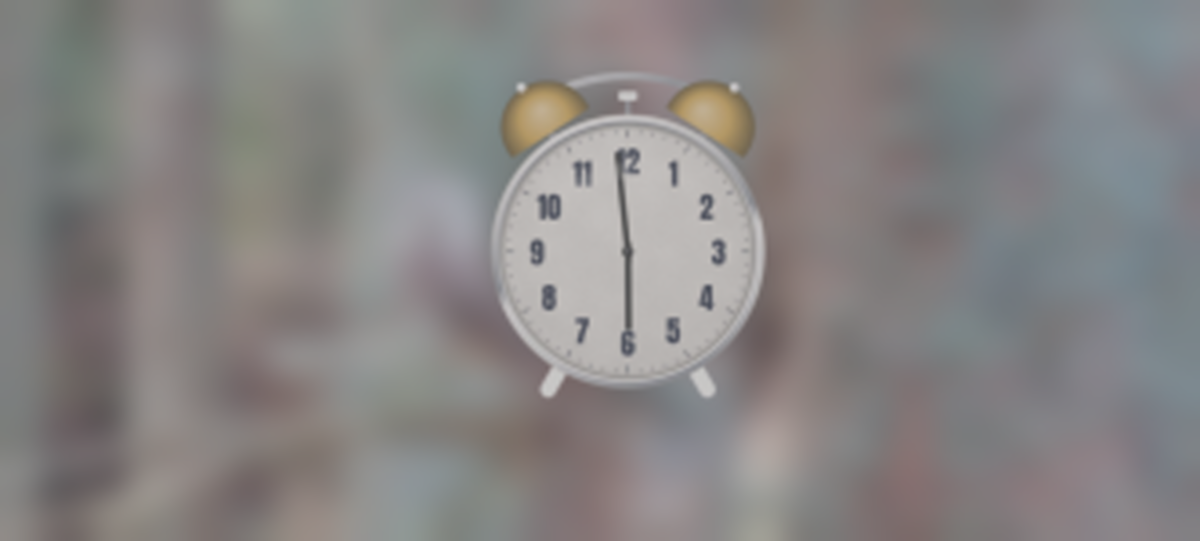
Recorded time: **5:59**
